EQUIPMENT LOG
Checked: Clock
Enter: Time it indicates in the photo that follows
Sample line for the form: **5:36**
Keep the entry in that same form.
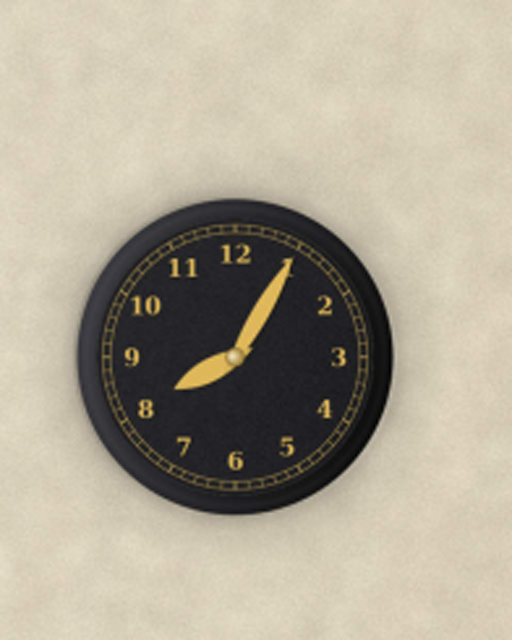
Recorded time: **8:05**
